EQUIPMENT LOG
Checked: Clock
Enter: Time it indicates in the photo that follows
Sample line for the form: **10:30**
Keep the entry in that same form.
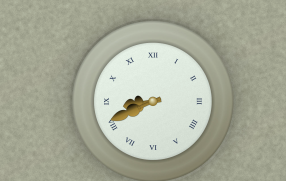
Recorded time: **8:41**
